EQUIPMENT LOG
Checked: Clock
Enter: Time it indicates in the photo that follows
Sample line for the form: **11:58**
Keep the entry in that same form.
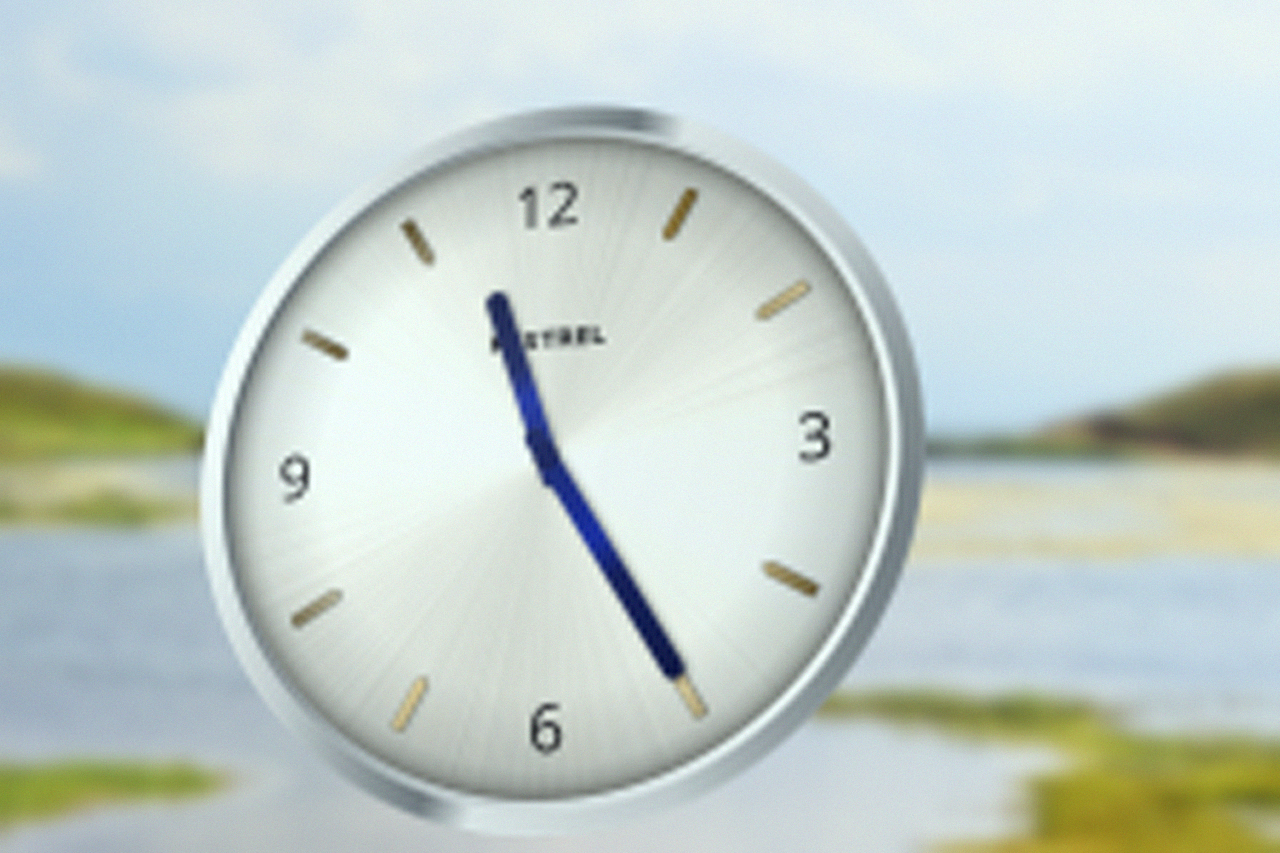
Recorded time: **11:25**
